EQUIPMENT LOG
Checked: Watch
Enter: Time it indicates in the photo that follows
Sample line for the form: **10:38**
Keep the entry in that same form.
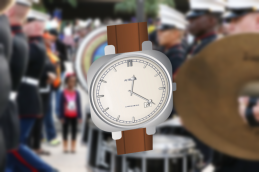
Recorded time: **12:21**
